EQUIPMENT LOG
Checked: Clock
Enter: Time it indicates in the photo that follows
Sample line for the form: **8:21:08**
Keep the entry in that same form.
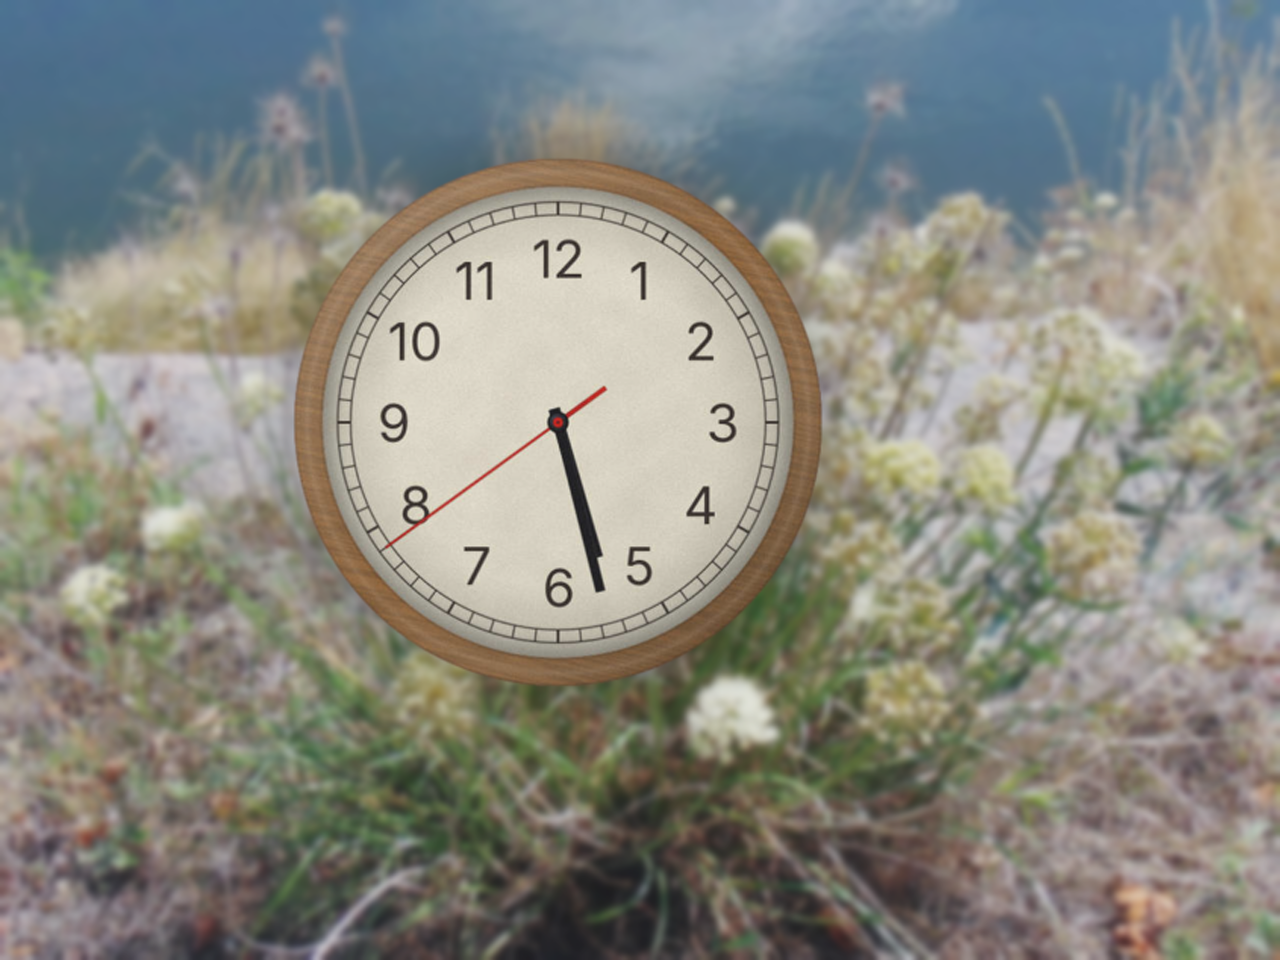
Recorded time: **5:27:39**
